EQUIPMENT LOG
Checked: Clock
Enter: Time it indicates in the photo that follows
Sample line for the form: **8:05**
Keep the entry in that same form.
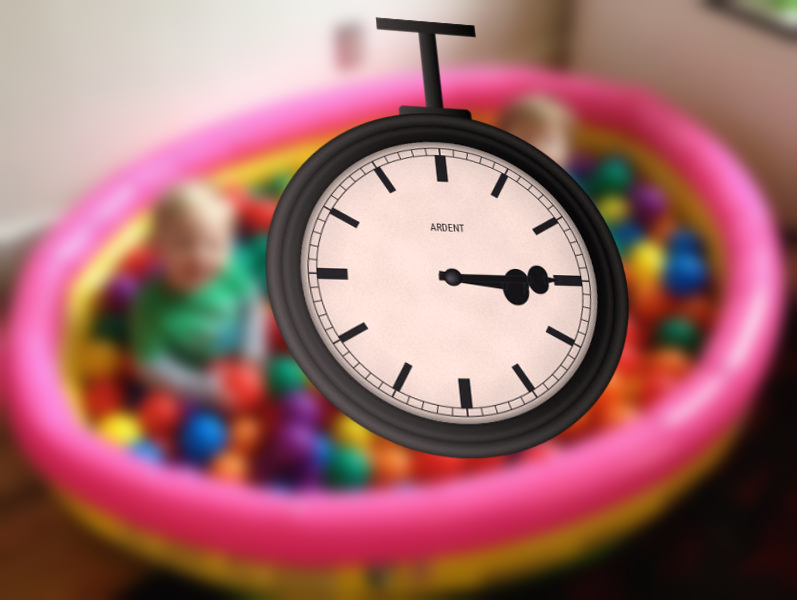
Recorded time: **3:15**
